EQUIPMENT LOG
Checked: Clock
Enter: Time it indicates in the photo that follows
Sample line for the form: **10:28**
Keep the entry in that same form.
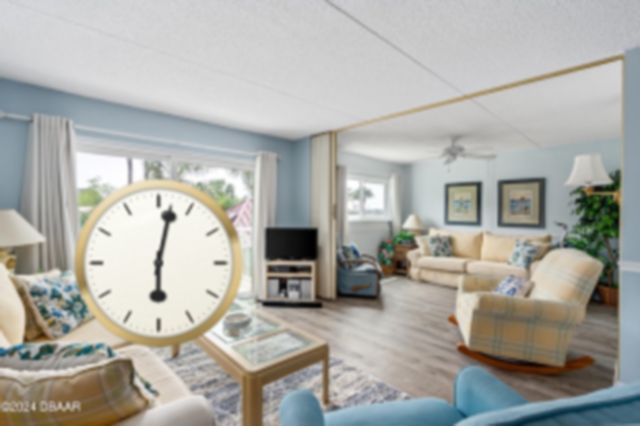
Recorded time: **6:02**
